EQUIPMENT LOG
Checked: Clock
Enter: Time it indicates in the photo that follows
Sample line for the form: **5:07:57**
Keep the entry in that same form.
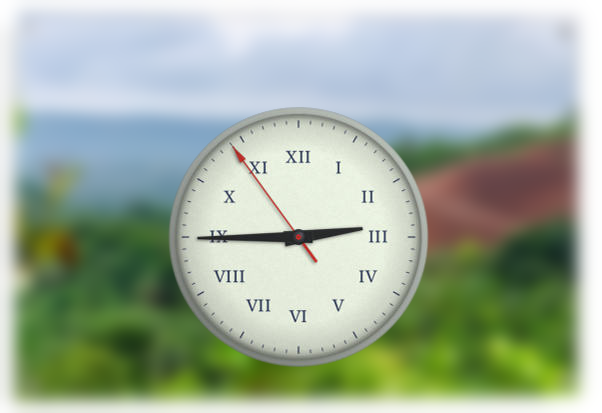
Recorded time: **2:44:54**
